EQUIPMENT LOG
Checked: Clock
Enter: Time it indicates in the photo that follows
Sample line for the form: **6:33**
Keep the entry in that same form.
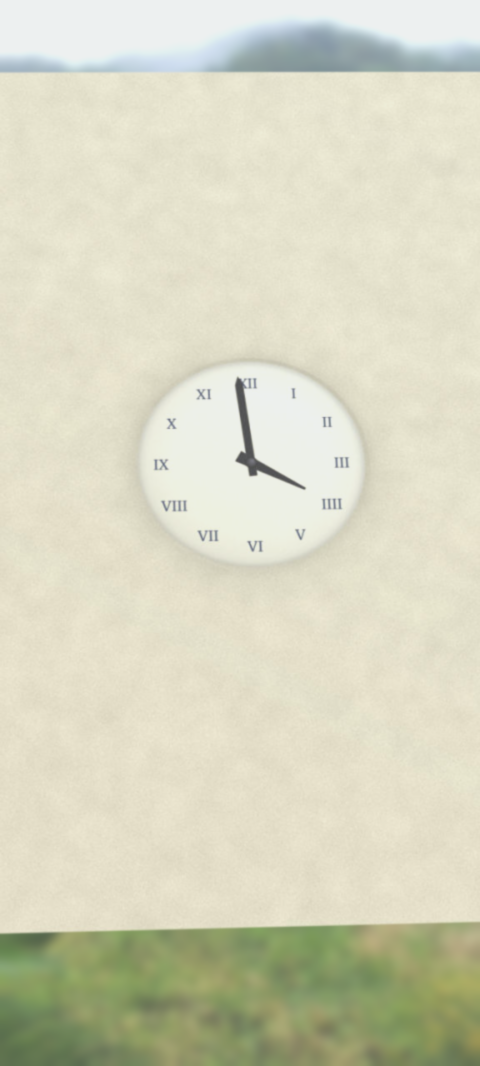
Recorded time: **3:59**
